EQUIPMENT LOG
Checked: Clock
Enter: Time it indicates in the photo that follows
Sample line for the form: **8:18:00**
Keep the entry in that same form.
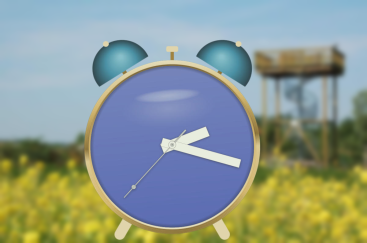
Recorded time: **2:17:37**
